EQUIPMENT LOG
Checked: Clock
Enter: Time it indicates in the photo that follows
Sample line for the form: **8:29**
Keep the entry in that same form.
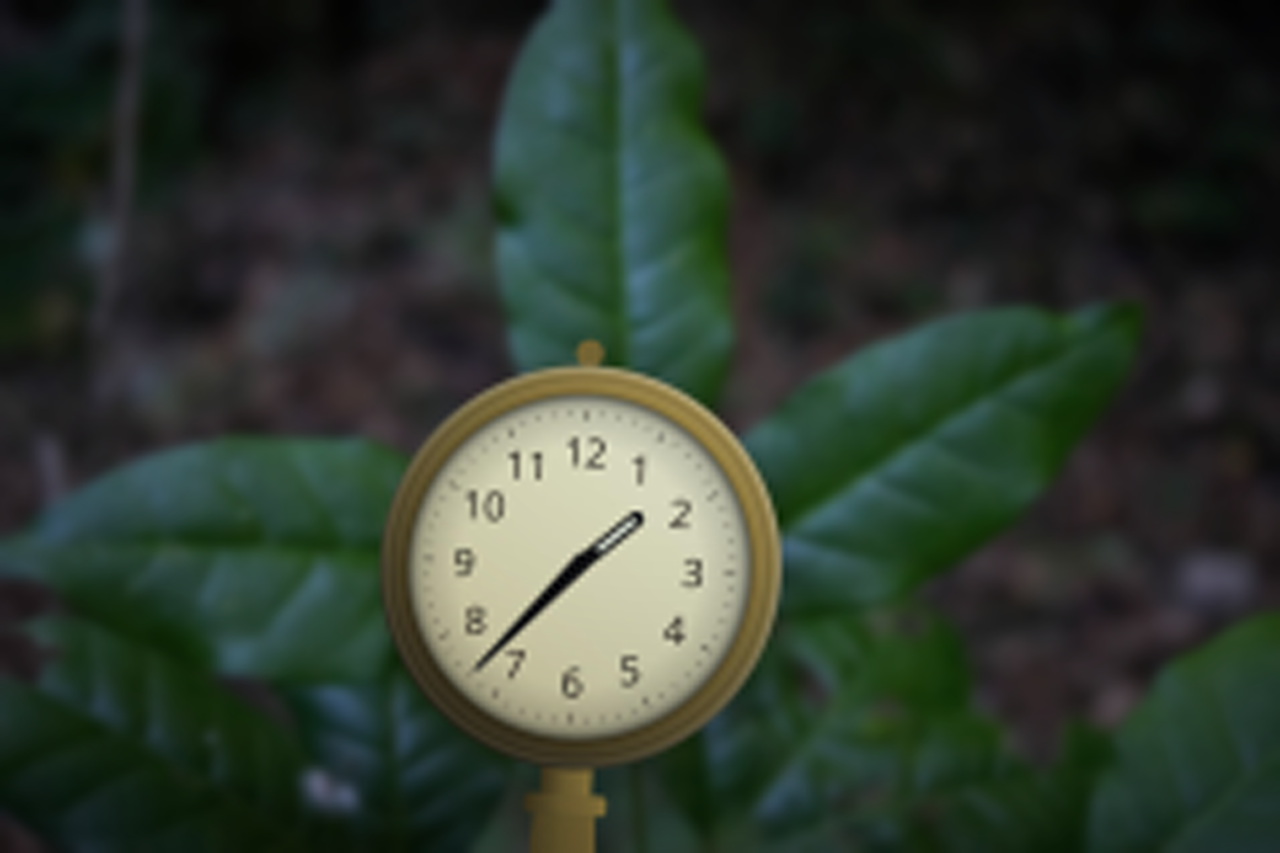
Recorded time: **1:37**
